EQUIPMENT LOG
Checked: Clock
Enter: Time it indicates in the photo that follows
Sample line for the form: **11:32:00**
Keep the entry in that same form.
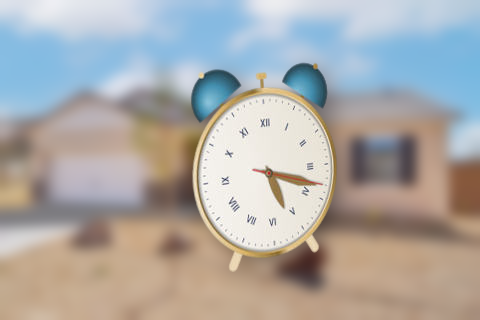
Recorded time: **5:18:18**
